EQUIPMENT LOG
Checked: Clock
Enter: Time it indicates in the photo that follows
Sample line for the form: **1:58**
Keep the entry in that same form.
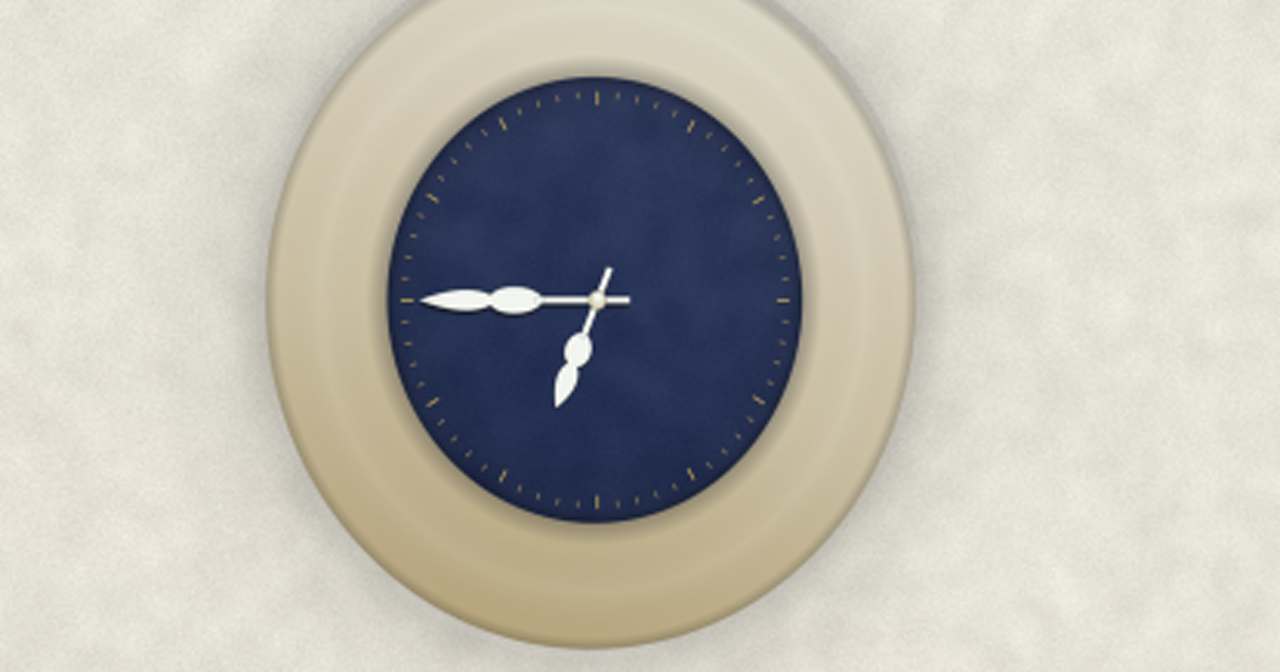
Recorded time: **6:45**
